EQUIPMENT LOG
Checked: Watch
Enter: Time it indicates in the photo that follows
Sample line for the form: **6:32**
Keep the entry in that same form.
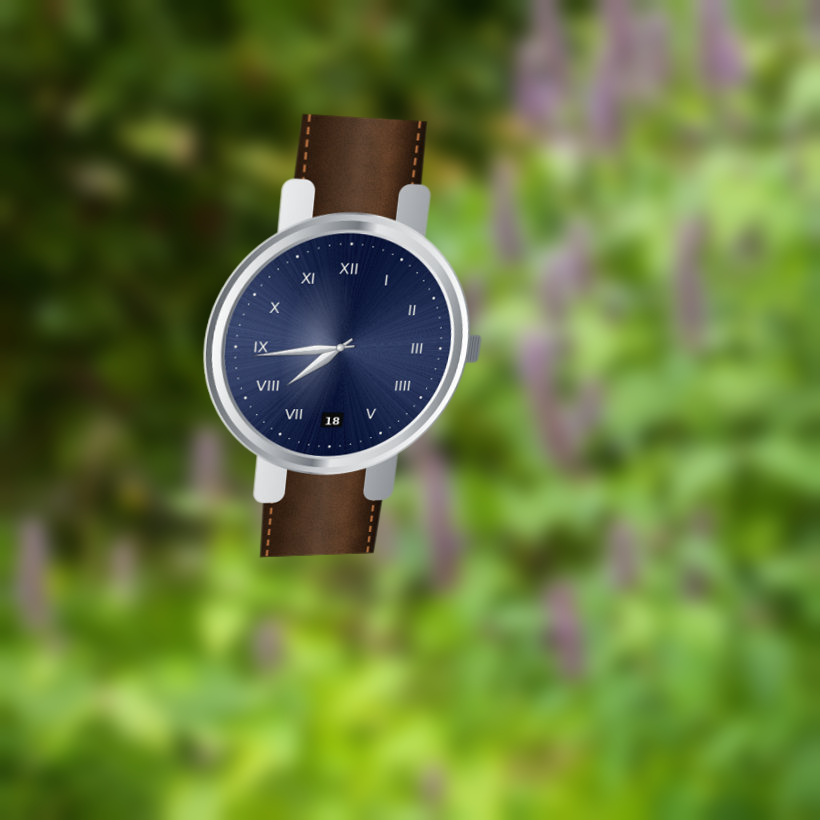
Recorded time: **7:44**
